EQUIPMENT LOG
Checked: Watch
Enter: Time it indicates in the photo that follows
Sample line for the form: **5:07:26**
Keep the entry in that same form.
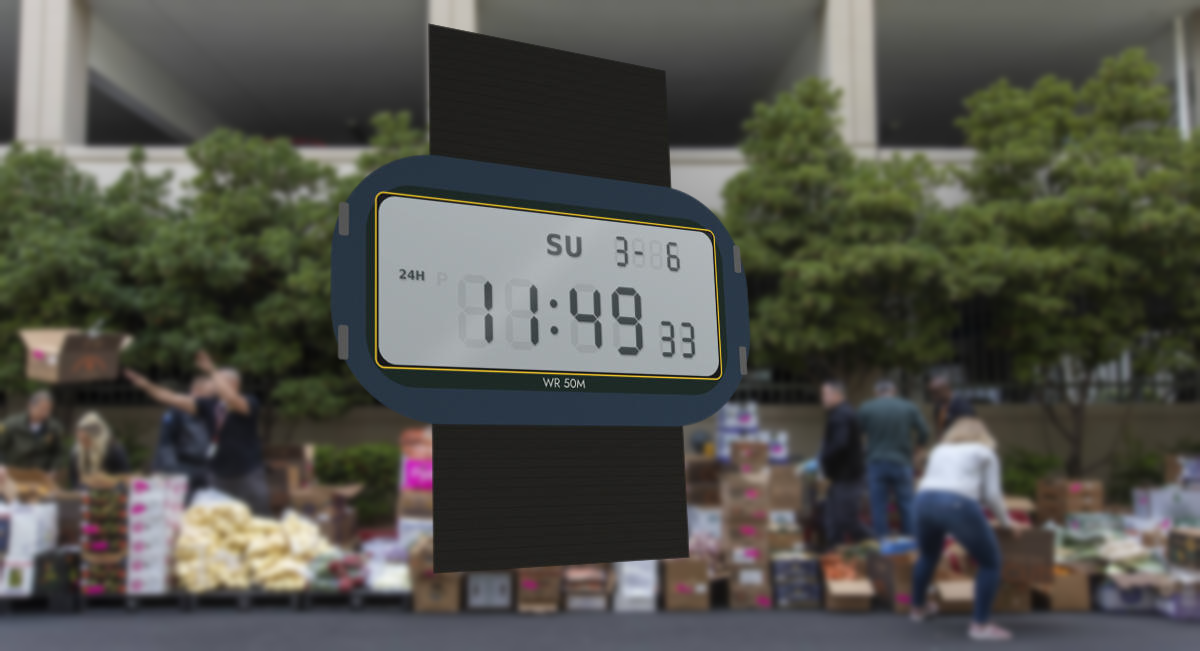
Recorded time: **11:49:33**
